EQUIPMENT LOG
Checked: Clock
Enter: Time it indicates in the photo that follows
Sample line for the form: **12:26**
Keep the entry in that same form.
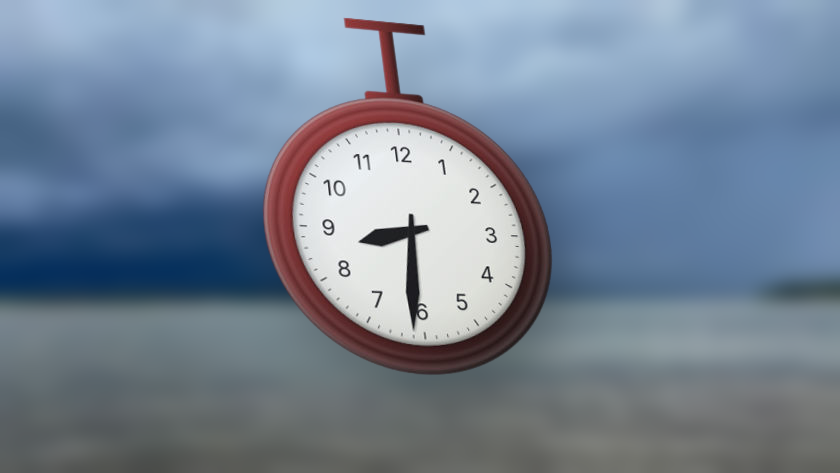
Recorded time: **8:31**
